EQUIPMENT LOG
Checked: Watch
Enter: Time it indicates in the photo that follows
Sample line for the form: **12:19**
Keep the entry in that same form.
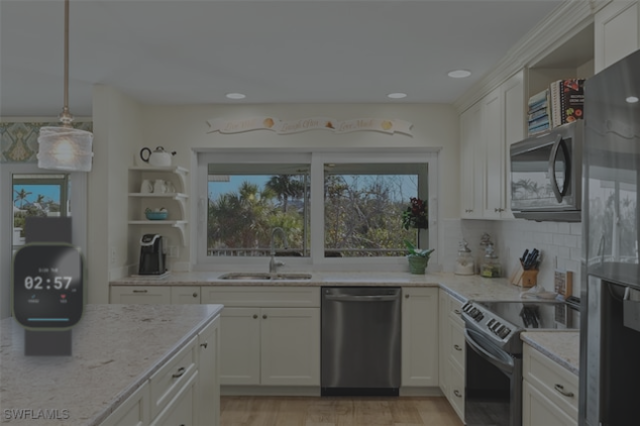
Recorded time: **2:57**
